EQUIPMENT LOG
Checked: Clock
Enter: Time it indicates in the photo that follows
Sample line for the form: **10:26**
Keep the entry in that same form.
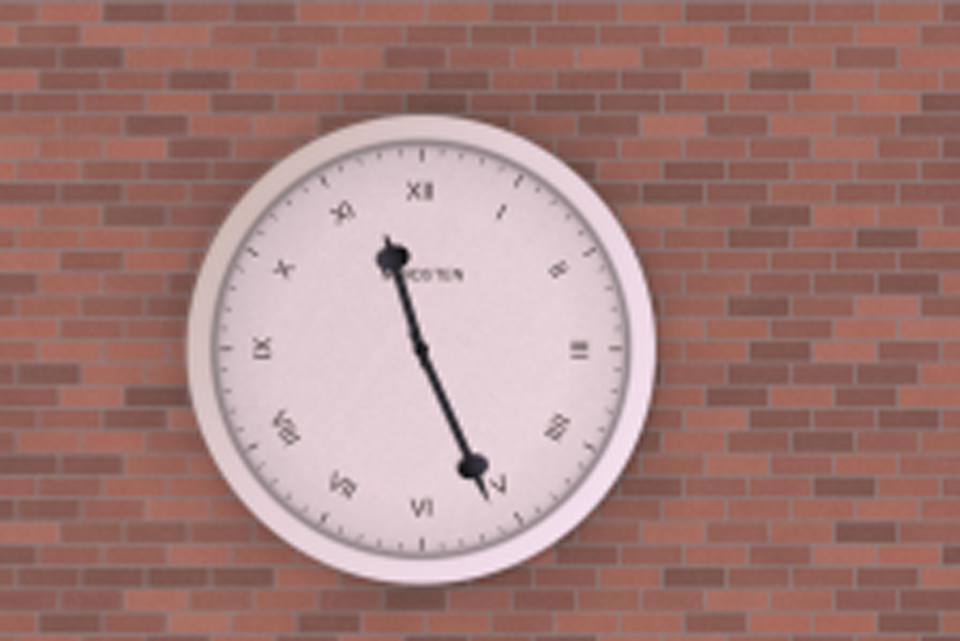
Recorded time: **11:26**
